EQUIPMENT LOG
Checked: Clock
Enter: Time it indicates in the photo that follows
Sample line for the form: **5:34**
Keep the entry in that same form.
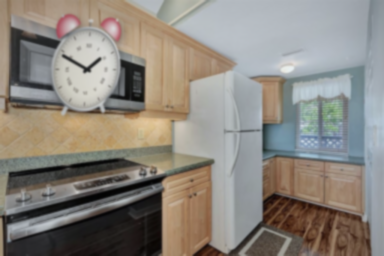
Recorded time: **1:49**
